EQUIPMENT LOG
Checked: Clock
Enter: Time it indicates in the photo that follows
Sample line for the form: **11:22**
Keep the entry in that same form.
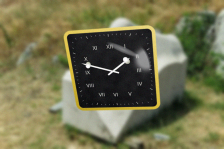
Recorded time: **1:48**
